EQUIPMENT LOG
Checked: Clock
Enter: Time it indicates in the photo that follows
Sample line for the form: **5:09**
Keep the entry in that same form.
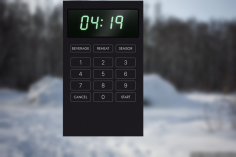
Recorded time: **4:19**
